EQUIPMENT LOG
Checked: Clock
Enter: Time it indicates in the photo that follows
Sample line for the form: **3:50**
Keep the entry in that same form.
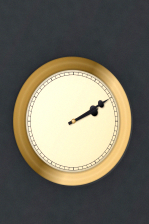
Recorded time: **2:10**
